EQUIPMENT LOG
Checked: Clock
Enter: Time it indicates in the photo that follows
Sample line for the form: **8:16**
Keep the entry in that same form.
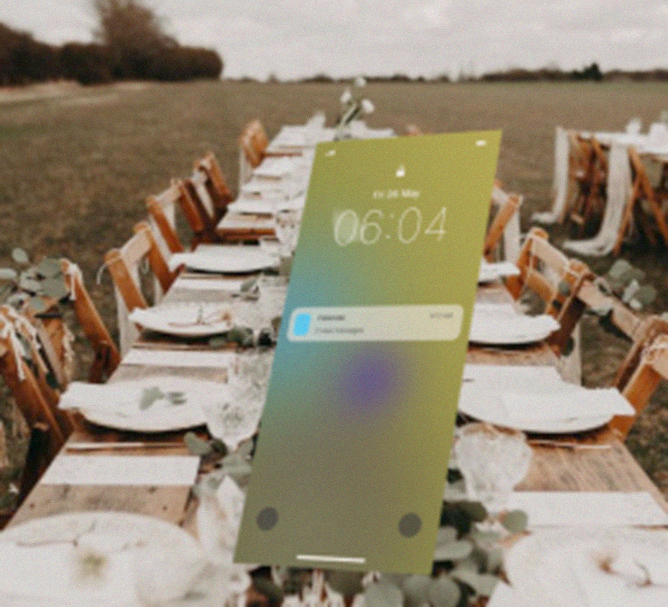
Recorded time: **6:04**
